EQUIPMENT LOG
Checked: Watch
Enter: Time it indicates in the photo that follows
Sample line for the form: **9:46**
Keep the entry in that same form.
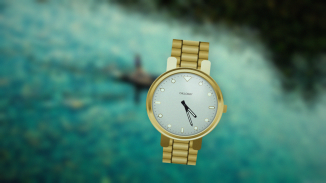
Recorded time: **4:26**
